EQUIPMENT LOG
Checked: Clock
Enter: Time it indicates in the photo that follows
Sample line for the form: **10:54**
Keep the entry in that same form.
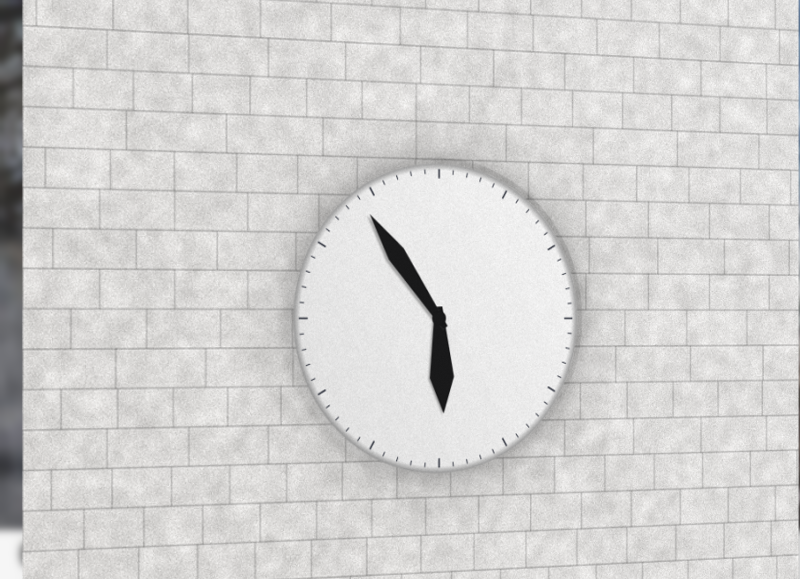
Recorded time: **5:54**
